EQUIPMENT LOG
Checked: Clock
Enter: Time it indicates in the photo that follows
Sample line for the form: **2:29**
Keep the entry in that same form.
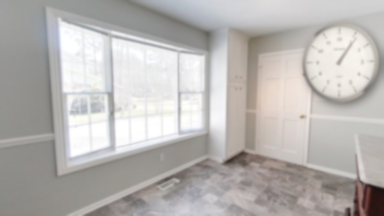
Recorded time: **1:06**
